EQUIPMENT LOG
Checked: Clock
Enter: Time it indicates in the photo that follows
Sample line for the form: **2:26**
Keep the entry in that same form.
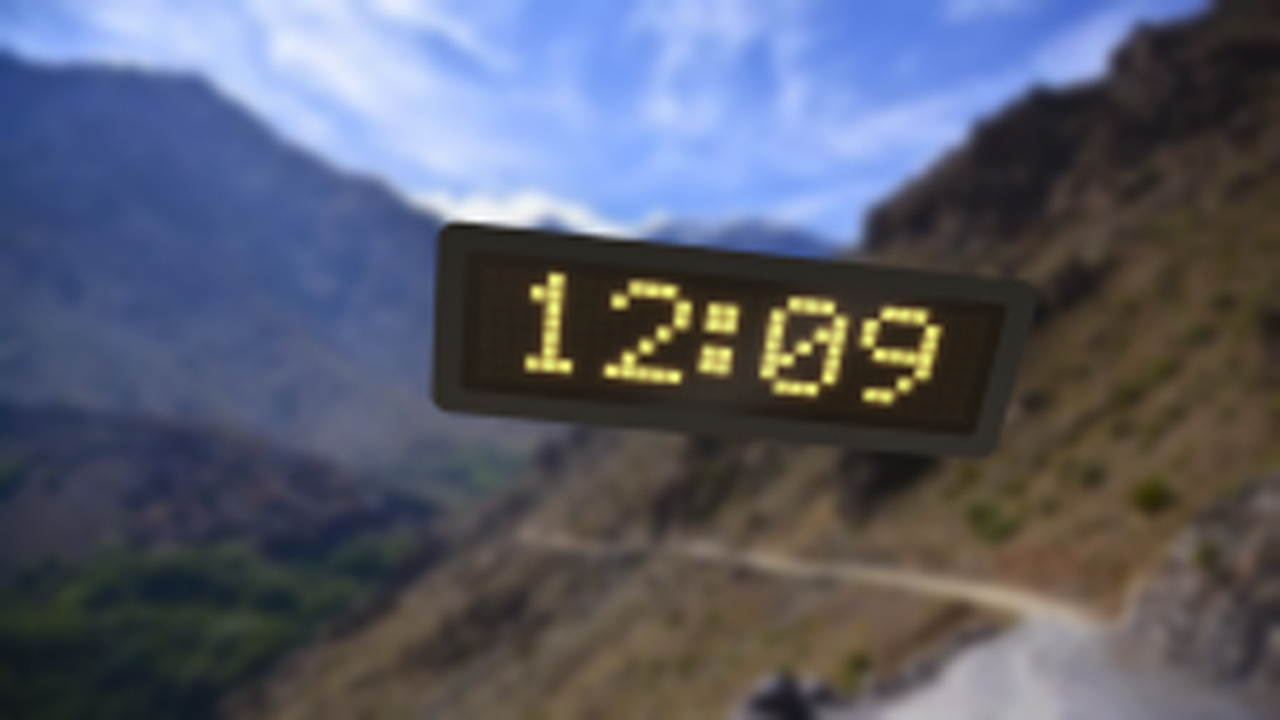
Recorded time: **12:09**
